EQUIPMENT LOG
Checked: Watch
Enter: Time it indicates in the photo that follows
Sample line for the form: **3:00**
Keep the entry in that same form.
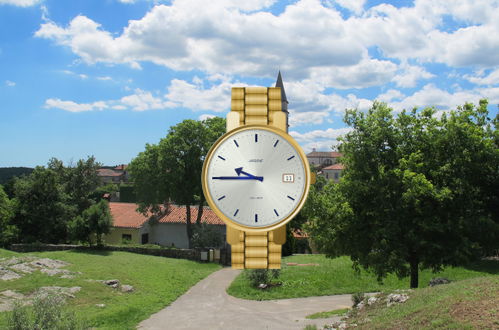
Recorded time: **9:45**
